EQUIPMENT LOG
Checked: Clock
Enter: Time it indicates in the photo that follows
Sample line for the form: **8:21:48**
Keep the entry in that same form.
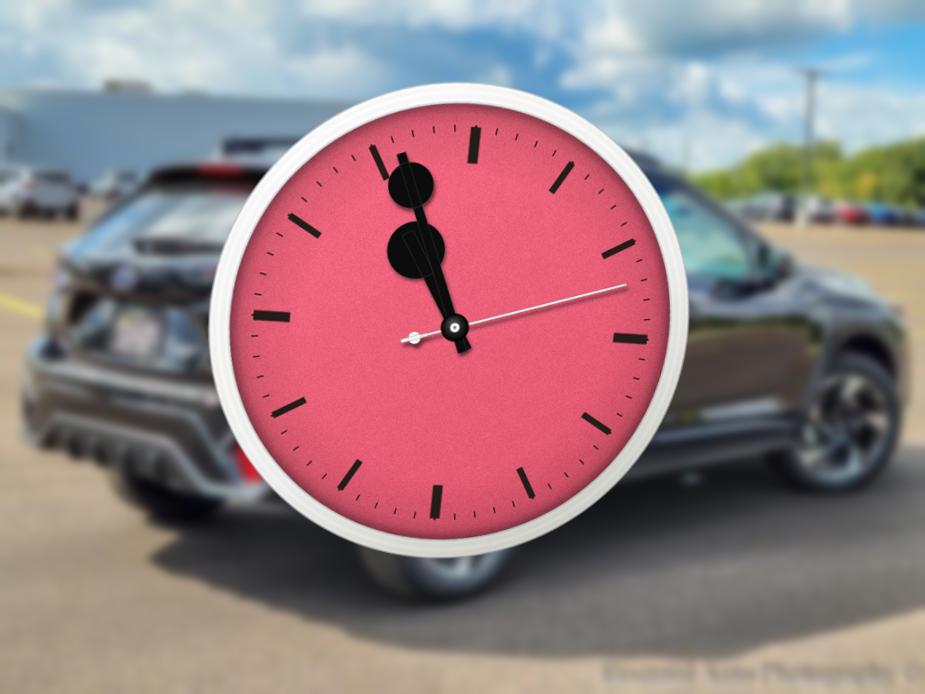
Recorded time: **10:56:12**
